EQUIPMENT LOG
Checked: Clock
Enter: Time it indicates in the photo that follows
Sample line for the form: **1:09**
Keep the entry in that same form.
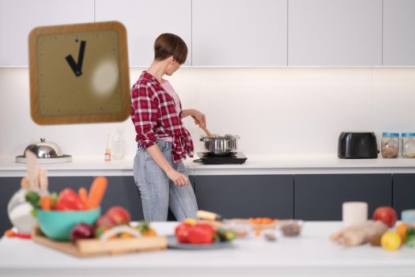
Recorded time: **11:02**
